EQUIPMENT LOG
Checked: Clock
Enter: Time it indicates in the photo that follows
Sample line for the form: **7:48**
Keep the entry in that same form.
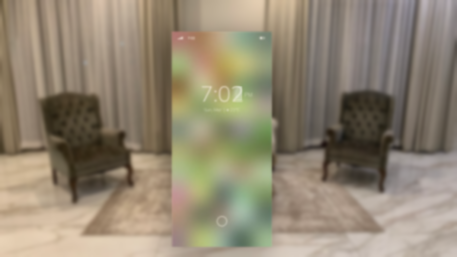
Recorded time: **7:02**
